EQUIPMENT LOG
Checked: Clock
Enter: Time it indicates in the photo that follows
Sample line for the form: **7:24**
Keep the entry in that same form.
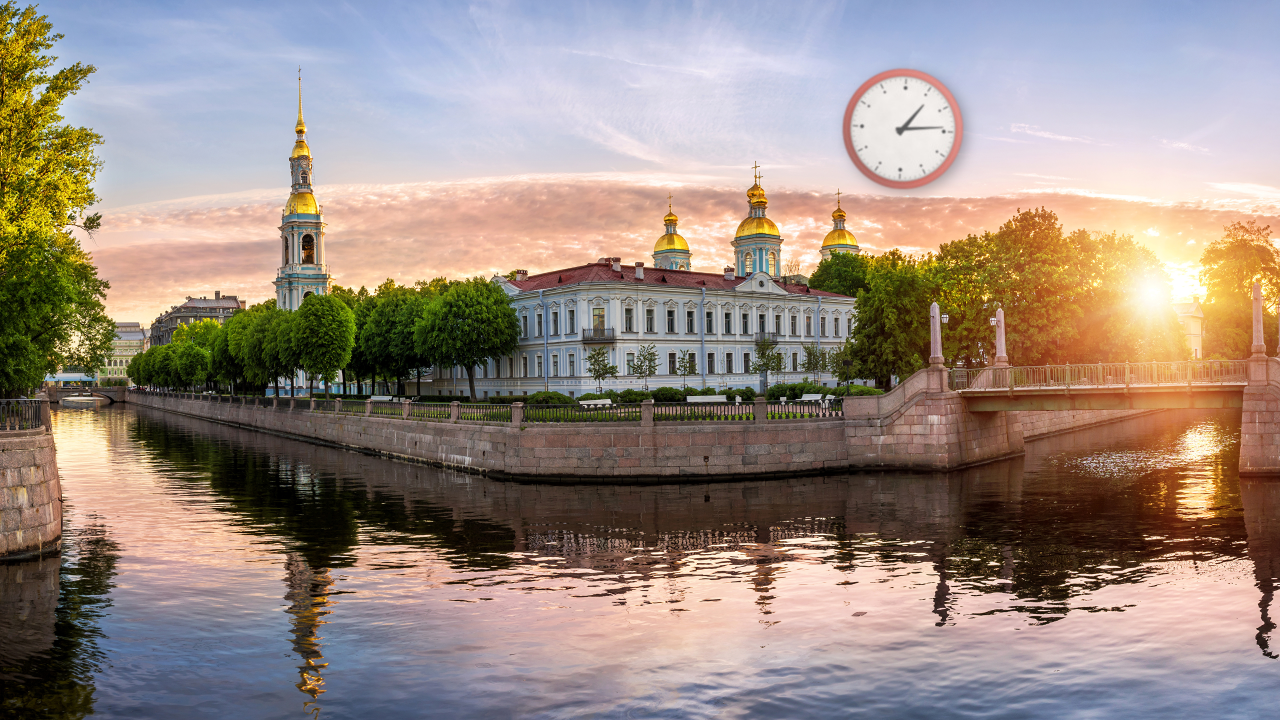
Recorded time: **1:14**
